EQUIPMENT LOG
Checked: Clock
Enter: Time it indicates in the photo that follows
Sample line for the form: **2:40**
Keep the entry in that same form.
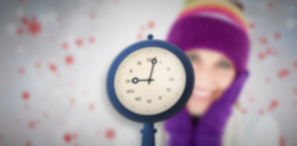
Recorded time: **9:02**
